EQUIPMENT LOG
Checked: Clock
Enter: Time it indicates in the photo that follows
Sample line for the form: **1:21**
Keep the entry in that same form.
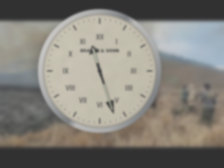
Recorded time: **11:27**
